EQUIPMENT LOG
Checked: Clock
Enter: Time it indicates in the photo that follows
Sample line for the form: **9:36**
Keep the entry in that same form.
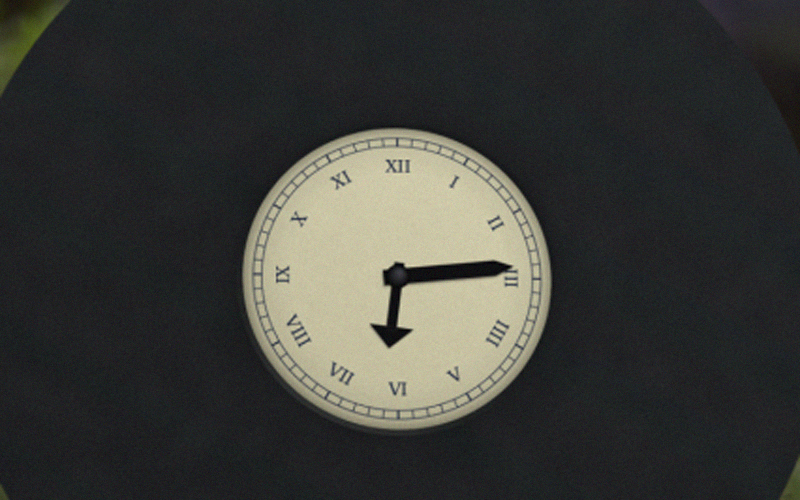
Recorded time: **6:14**
